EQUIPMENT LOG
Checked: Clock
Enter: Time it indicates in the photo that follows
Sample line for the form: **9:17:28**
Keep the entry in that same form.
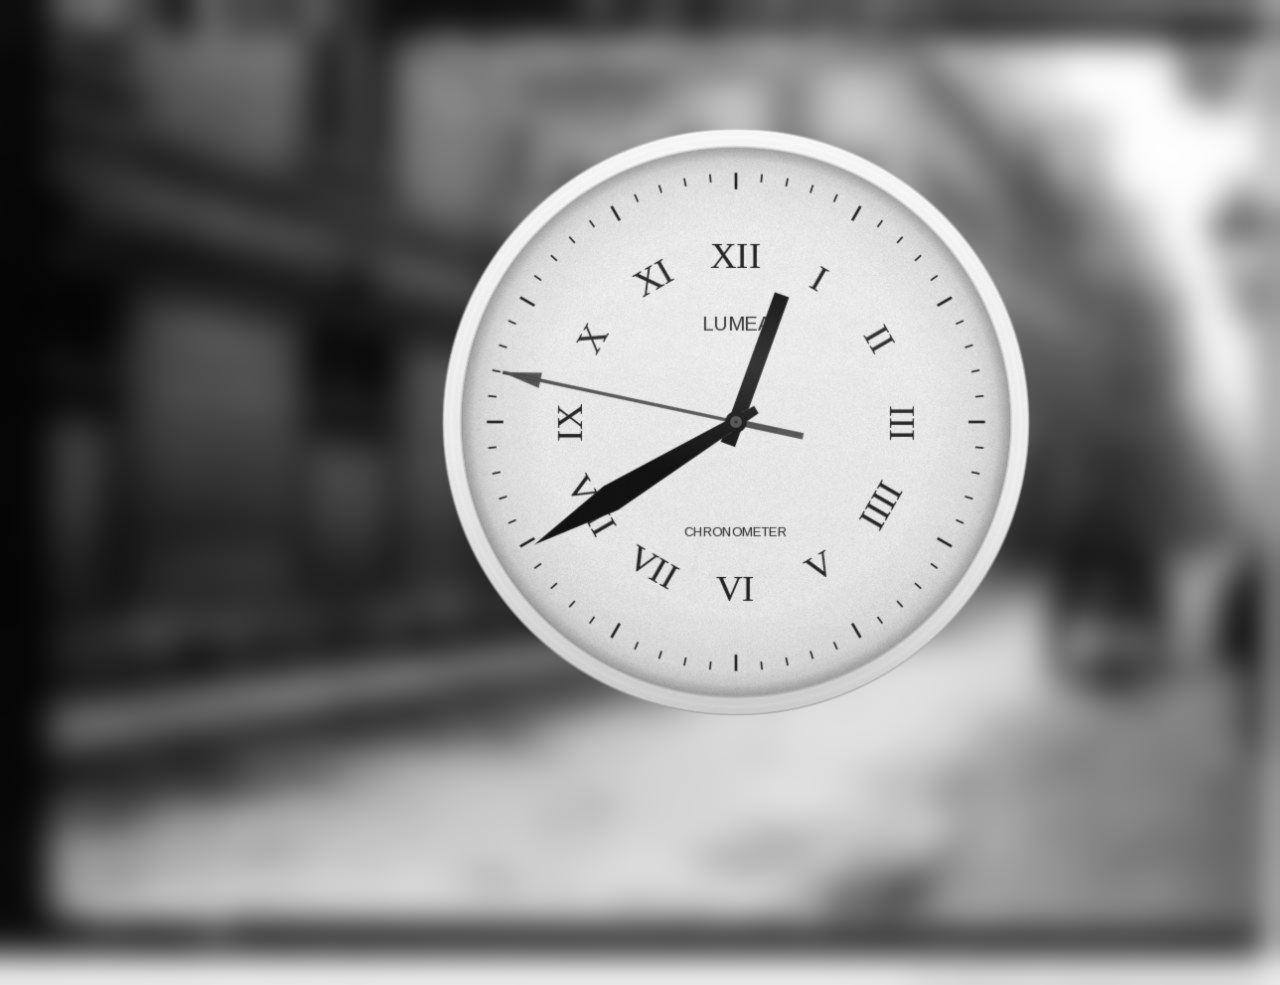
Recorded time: **12:39:47**
